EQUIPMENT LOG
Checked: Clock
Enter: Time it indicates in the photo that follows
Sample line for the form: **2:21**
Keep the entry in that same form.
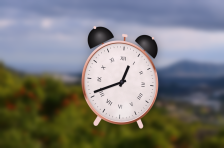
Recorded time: **12:41**
